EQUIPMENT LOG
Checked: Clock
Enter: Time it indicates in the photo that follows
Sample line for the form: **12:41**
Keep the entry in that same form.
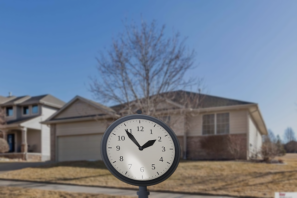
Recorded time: **1:54**
